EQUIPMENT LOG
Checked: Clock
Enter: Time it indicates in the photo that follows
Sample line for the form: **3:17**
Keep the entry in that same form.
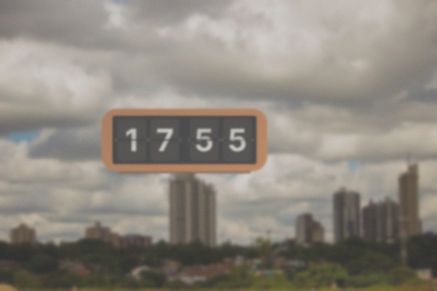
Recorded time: **17:55**
